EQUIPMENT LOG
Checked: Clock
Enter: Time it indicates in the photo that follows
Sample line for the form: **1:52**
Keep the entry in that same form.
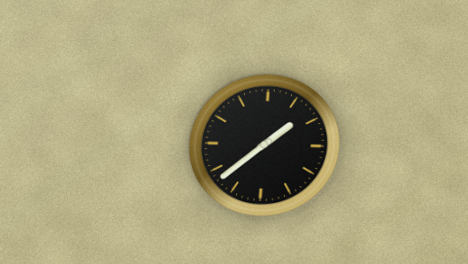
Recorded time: **1:38**
